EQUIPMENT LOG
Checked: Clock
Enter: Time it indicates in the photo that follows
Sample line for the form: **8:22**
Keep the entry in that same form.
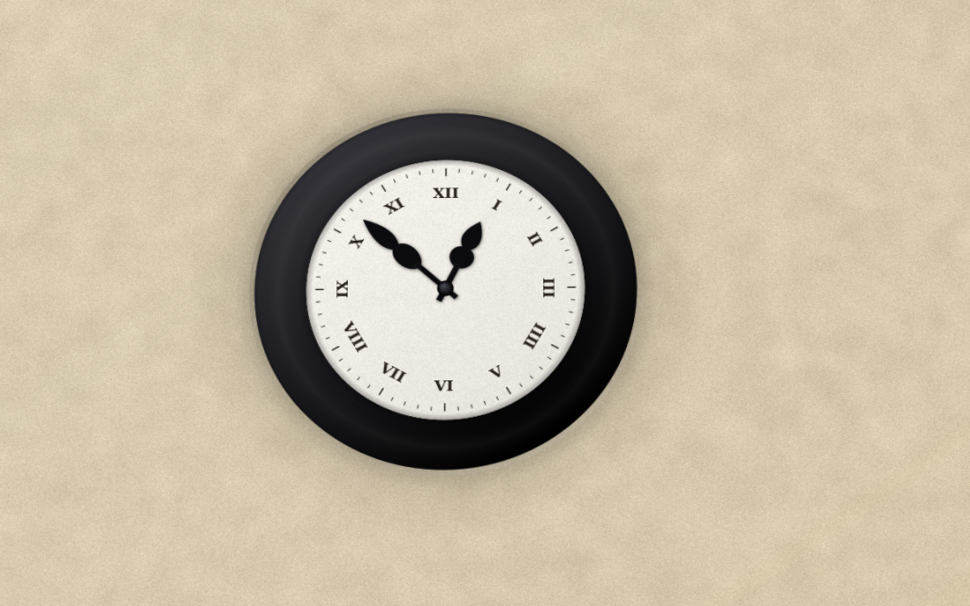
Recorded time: **12:52**
